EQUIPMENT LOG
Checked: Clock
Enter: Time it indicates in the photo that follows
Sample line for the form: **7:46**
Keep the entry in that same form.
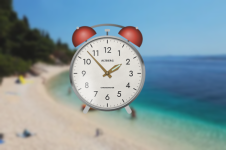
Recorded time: **1:53**
